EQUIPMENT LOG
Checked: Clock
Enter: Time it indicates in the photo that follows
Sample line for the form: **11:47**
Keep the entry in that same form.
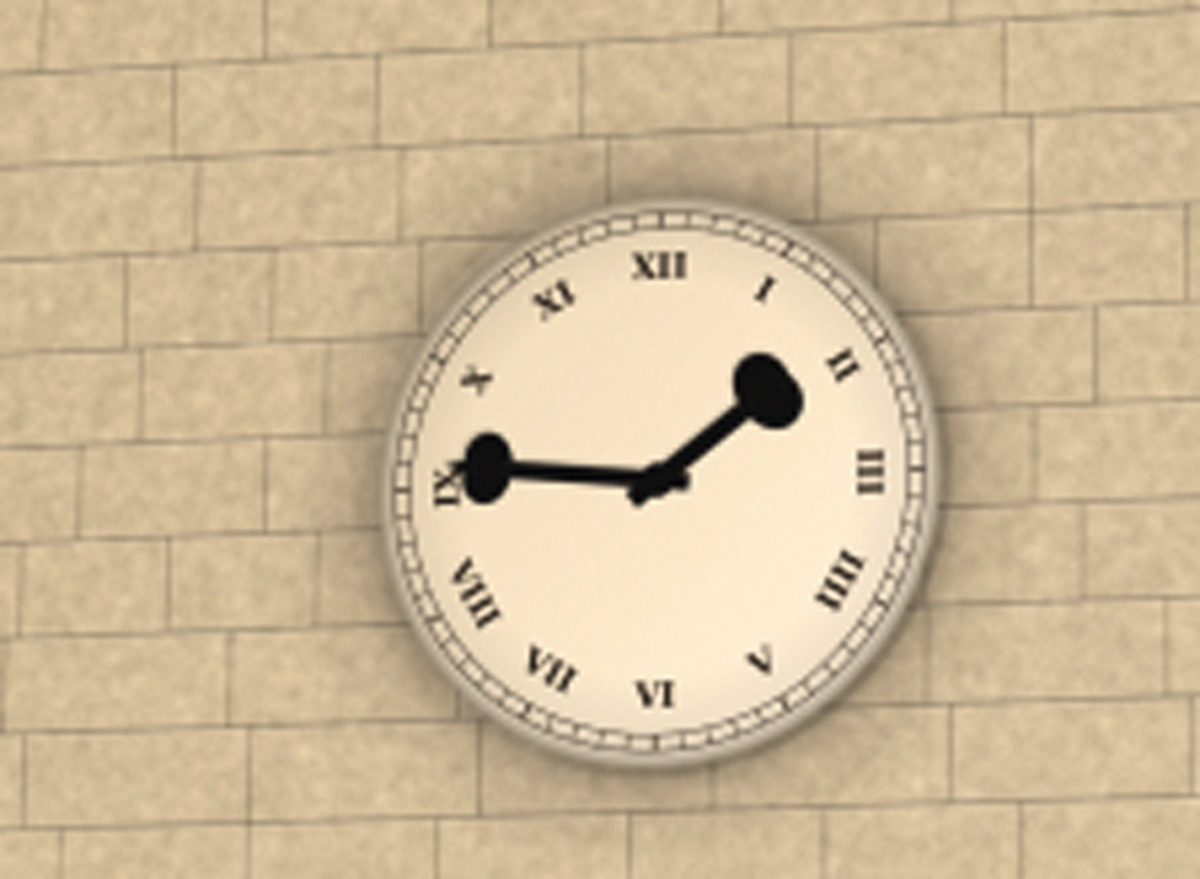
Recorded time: **1:46**
